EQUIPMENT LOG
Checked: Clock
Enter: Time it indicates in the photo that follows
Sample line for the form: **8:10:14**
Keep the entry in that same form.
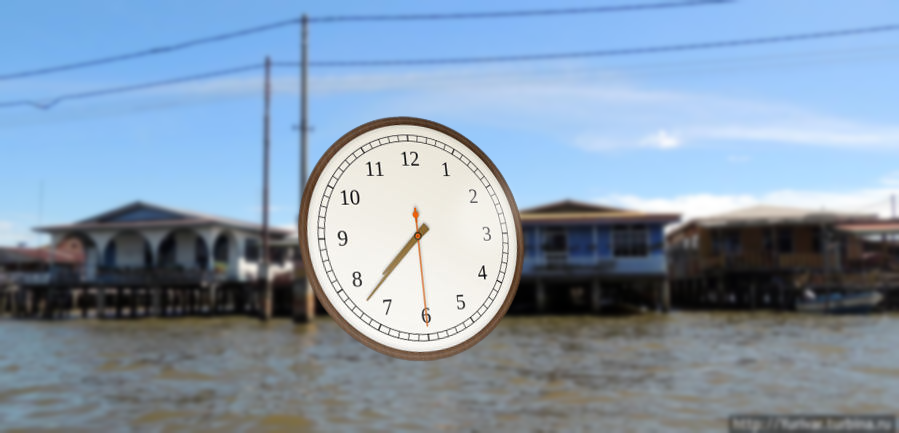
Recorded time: **7:37:30**
